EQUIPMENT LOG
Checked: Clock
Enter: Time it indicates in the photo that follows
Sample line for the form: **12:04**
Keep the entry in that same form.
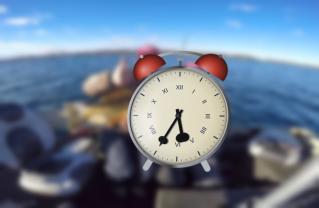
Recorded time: **5:35**
